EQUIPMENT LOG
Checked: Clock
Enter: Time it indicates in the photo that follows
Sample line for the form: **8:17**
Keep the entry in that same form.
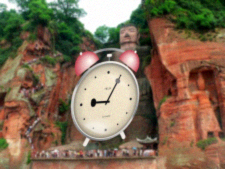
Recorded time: **9:05**
